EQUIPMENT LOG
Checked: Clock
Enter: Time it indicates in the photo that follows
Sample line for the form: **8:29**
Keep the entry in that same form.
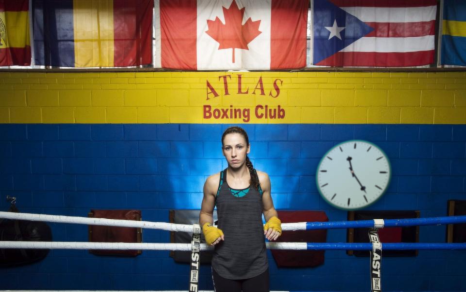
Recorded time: **11:24**
